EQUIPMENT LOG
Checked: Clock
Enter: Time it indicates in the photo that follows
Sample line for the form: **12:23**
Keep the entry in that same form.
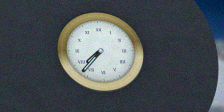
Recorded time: **7:37**
